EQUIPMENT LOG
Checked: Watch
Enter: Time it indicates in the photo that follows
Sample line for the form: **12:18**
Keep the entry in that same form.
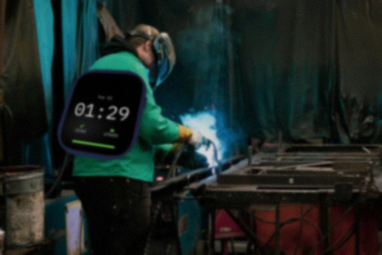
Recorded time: **1:29**
